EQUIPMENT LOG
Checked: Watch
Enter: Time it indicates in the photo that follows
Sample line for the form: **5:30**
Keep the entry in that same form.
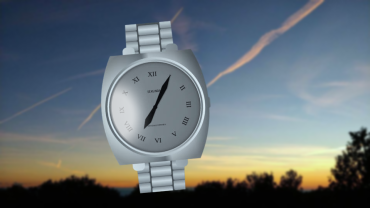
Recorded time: **7:05**
